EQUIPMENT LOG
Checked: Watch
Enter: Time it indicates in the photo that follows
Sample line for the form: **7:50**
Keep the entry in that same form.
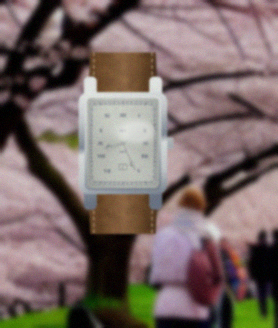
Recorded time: **8:26**
